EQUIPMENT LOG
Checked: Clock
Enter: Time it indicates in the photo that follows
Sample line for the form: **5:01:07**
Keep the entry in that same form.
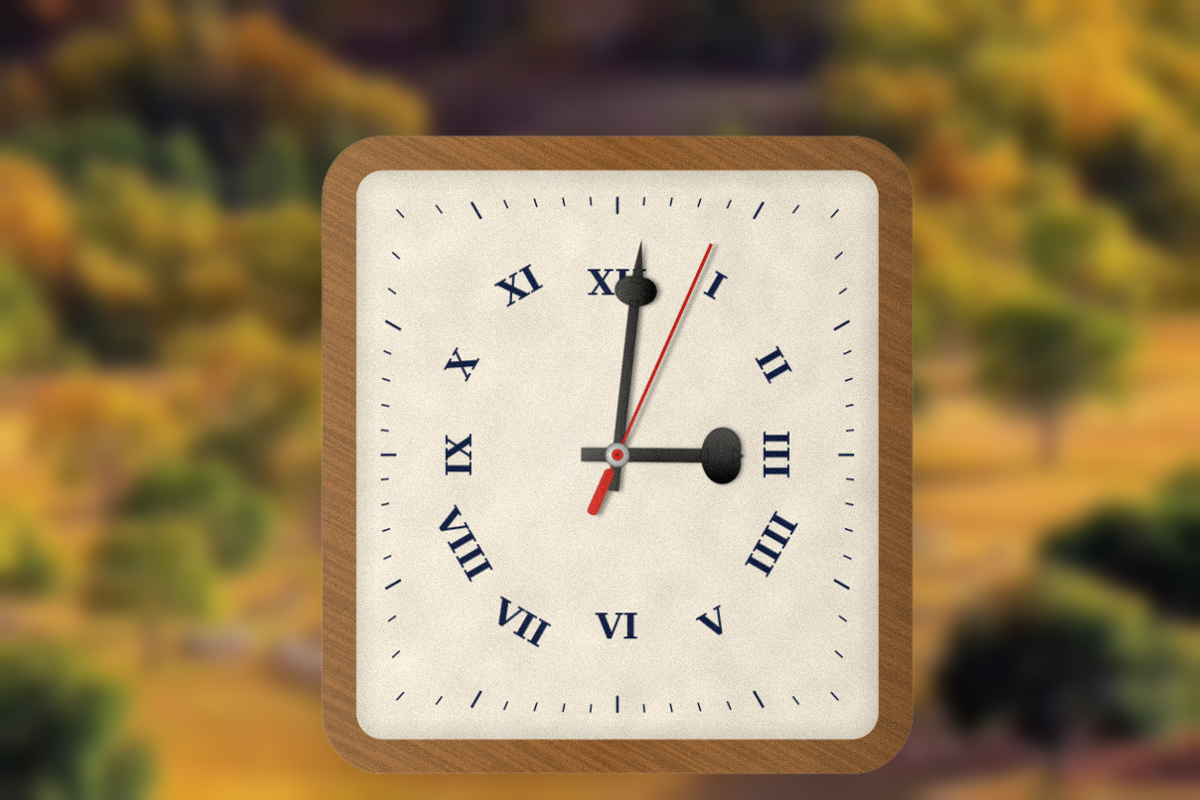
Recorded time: **3:01:04**
